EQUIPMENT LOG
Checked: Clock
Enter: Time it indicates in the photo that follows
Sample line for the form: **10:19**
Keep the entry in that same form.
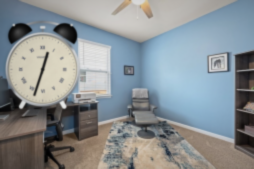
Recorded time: **12:33**
